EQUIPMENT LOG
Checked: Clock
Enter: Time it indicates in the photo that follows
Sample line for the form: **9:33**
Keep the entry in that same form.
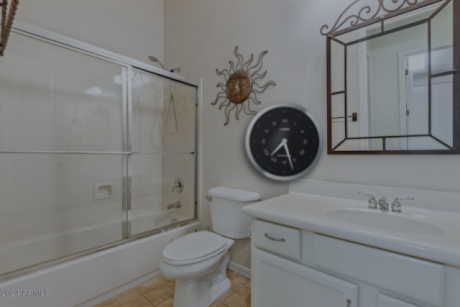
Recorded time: **7:27**
